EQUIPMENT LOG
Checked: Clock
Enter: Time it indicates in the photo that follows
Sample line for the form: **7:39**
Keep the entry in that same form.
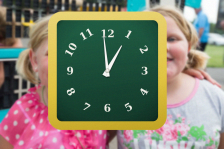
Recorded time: **12:59**
